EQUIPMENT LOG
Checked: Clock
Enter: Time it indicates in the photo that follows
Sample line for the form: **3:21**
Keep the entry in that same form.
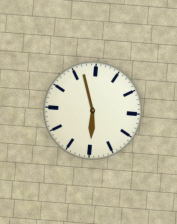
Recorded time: **5:57**
